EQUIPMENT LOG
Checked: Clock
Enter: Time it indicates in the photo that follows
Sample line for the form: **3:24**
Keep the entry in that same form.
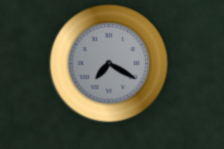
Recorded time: **7:20**
